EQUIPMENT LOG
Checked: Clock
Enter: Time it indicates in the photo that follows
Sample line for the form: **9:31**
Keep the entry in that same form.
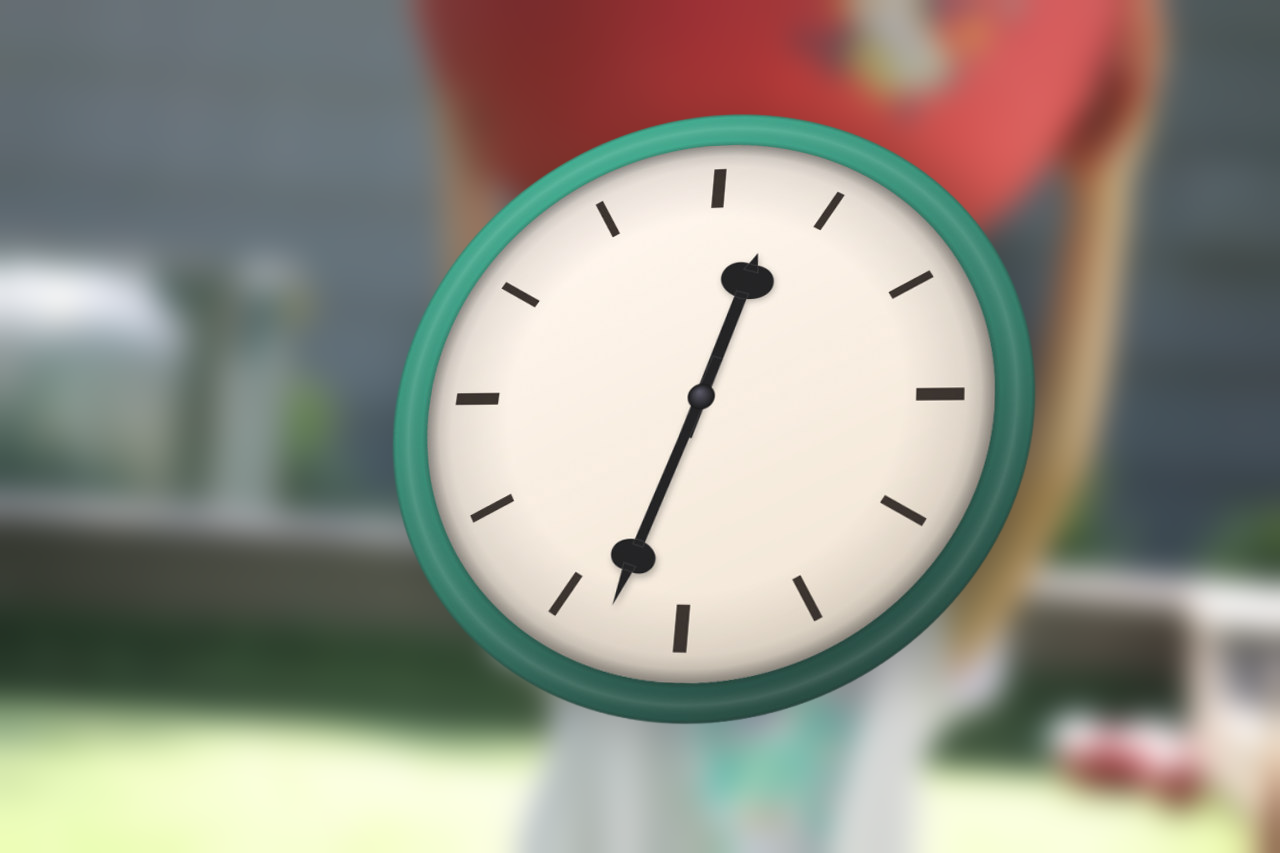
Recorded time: **12:33**
